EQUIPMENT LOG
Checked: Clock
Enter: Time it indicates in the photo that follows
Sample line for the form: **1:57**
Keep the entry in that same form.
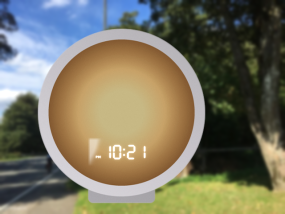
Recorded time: **10:21**
